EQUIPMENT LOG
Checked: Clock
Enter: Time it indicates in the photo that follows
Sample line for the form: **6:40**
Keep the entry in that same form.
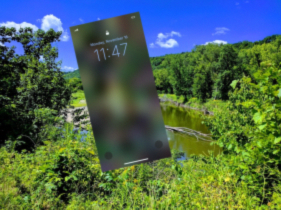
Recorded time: **11:47**
